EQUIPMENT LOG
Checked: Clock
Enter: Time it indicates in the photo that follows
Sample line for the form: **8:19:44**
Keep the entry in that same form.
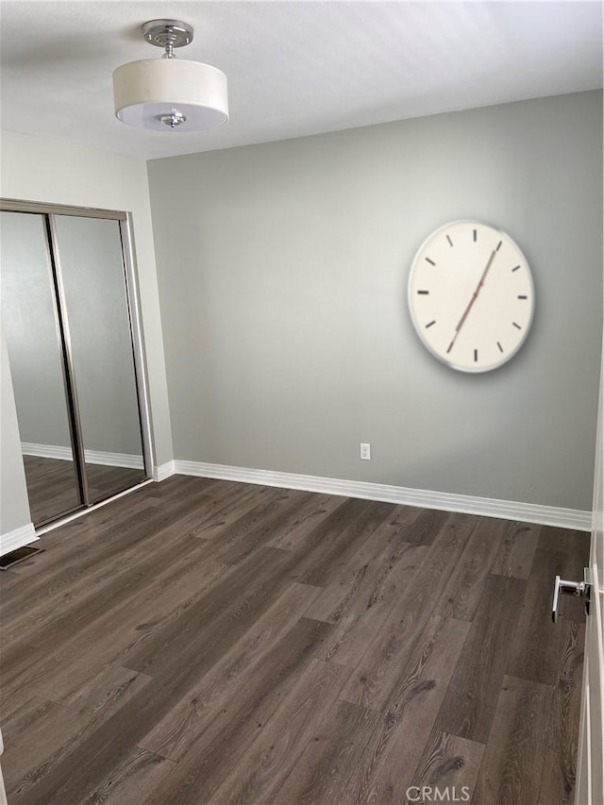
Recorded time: **7:04:35**
